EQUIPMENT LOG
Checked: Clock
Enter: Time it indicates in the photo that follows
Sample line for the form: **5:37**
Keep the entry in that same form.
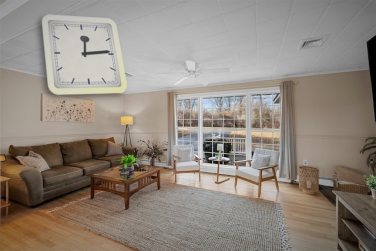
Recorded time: **12:14**
